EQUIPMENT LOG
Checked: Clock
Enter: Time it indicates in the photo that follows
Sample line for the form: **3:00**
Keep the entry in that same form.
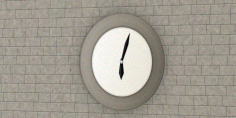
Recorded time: **6:03**
